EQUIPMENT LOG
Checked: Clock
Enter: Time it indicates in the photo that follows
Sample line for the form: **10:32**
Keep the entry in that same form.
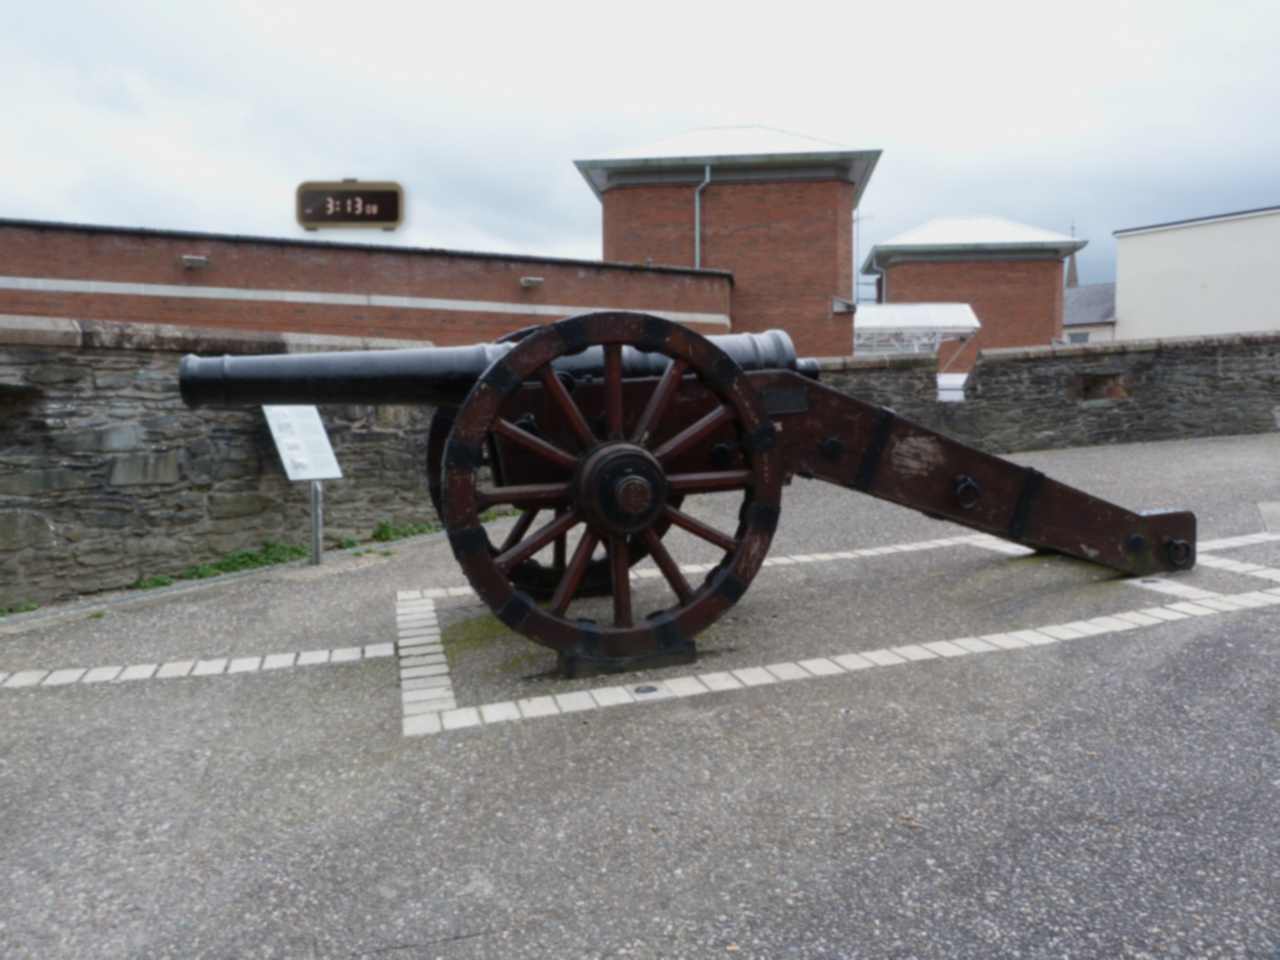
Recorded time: **3:13**
